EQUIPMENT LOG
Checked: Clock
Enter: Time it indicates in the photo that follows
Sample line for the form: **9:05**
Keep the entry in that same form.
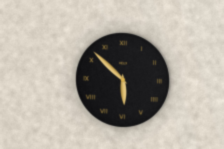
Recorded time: **5:52**
